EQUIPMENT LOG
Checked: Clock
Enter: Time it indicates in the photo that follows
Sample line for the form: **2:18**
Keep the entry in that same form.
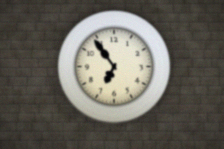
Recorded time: **6:54**
